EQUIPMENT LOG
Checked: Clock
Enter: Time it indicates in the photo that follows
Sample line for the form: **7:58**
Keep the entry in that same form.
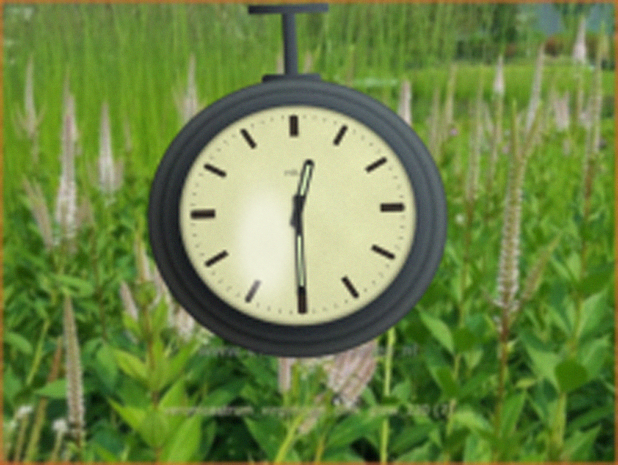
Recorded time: **12:30**
